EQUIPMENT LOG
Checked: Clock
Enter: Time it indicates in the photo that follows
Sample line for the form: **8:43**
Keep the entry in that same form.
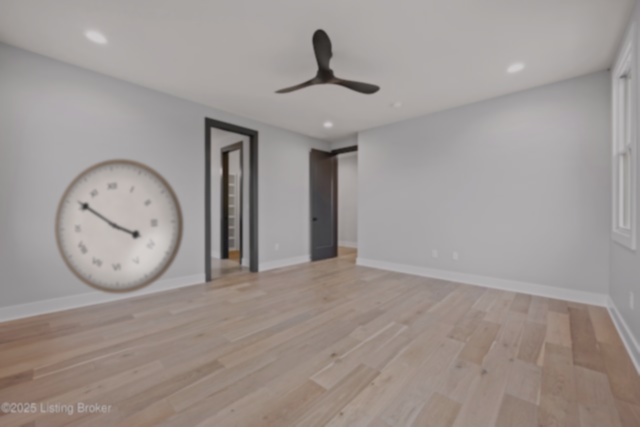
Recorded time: **3:51**
